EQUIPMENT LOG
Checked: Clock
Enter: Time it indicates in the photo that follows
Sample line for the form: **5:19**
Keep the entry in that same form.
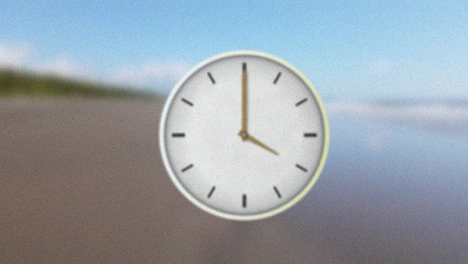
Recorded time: **4:00**
